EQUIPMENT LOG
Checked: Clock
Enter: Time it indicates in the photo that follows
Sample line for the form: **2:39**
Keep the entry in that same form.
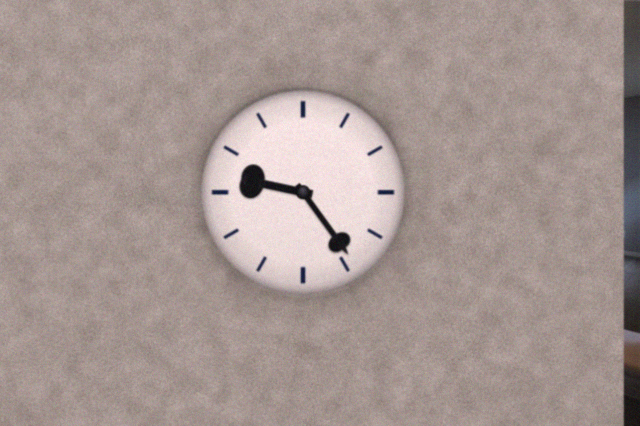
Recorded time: **9:24**
